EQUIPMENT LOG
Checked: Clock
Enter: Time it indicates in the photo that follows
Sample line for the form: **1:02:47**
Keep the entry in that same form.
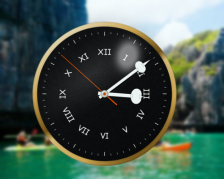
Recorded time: **3:08:52**
